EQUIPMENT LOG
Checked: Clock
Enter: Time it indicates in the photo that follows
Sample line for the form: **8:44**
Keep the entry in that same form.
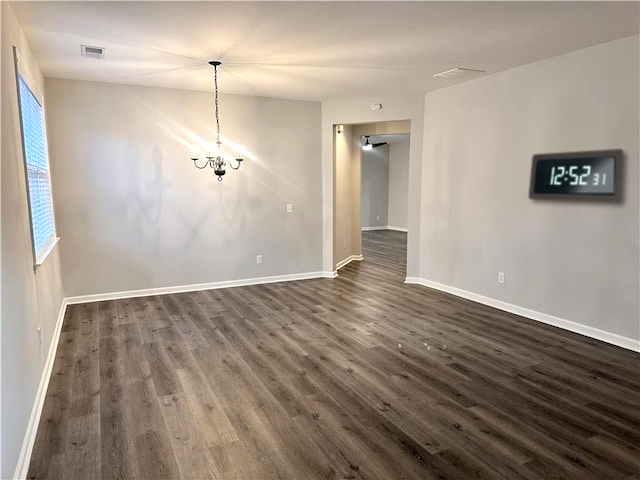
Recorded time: **12:52**
